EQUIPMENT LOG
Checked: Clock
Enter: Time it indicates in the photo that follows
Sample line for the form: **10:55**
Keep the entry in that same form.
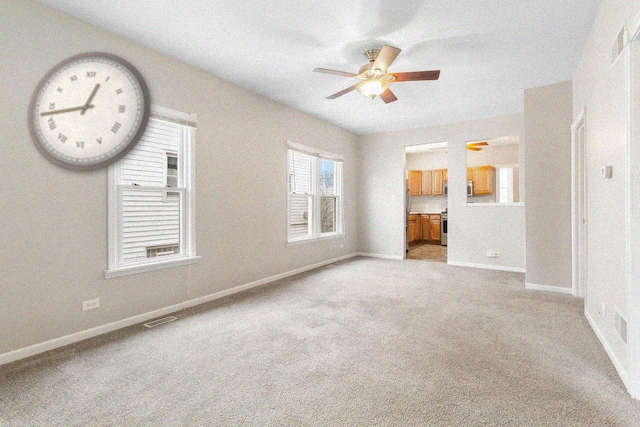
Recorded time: **12:43**
